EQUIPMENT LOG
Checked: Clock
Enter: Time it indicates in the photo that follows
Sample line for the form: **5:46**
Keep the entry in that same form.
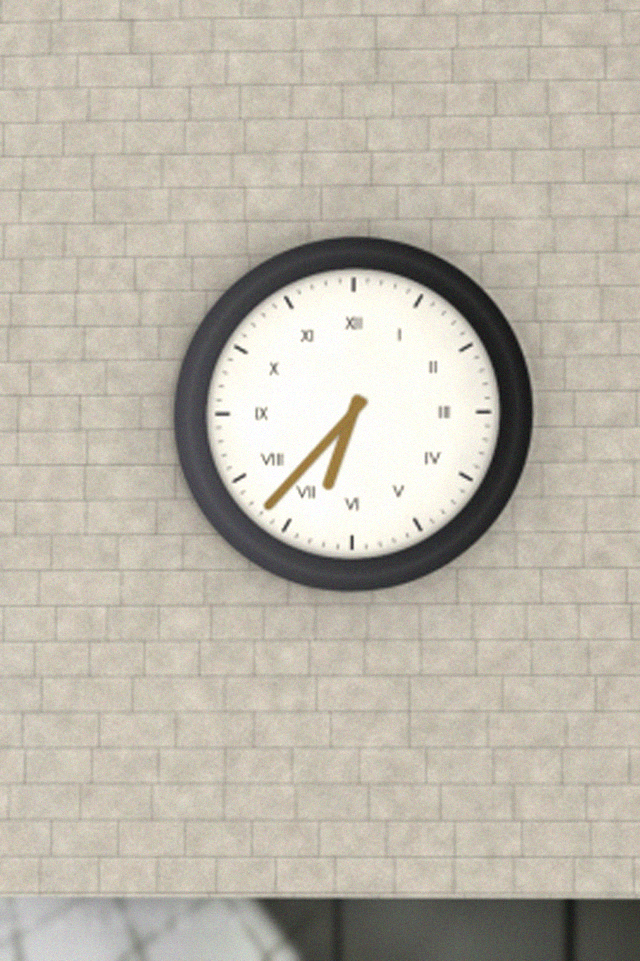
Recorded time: **6:37**
